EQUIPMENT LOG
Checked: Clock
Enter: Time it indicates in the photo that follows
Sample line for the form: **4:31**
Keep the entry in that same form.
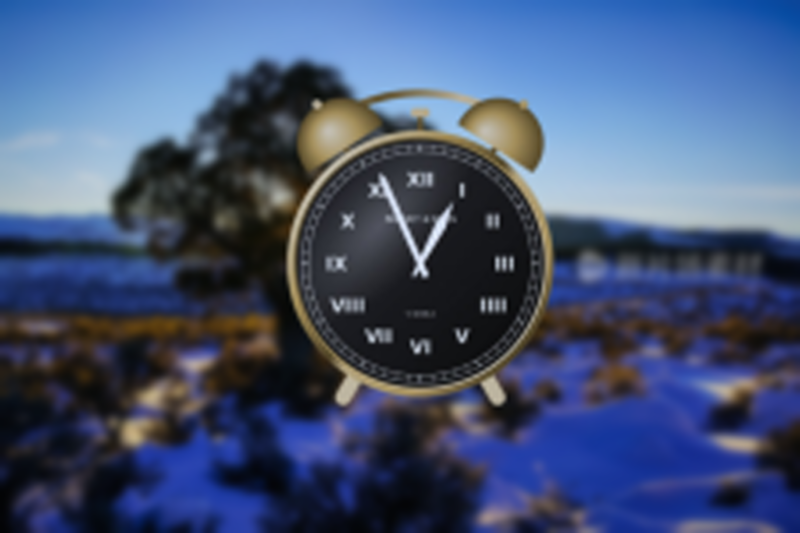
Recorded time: **12:56**
